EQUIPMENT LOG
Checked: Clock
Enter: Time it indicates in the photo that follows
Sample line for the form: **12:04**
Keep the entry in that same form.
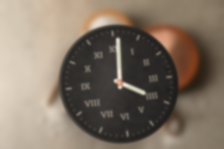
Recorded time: **4:01**
